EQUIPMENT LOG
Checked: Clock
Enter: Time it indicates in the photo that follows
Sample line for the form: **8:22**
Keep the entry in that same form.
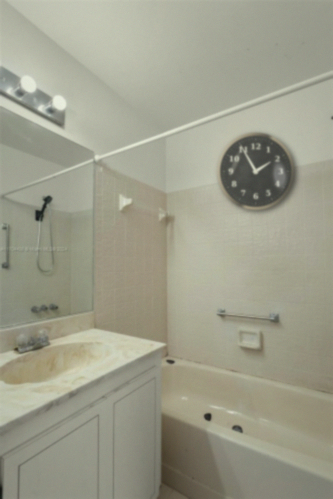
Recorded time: **1:55**
